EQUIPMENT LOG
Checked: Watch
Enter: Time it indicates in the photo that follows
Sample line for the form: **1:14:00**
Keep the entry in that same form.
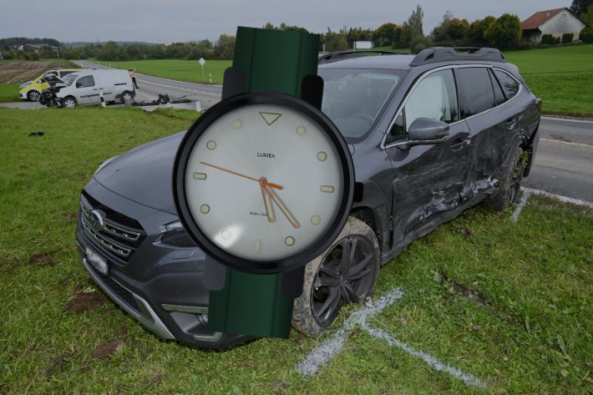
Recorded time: **5:22:47**
